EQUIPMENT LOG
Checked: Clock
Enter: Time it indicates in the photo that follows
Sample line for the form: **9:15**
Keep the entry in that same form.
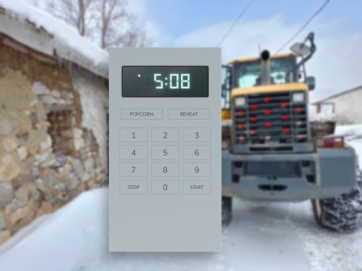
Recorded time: **5:08**
